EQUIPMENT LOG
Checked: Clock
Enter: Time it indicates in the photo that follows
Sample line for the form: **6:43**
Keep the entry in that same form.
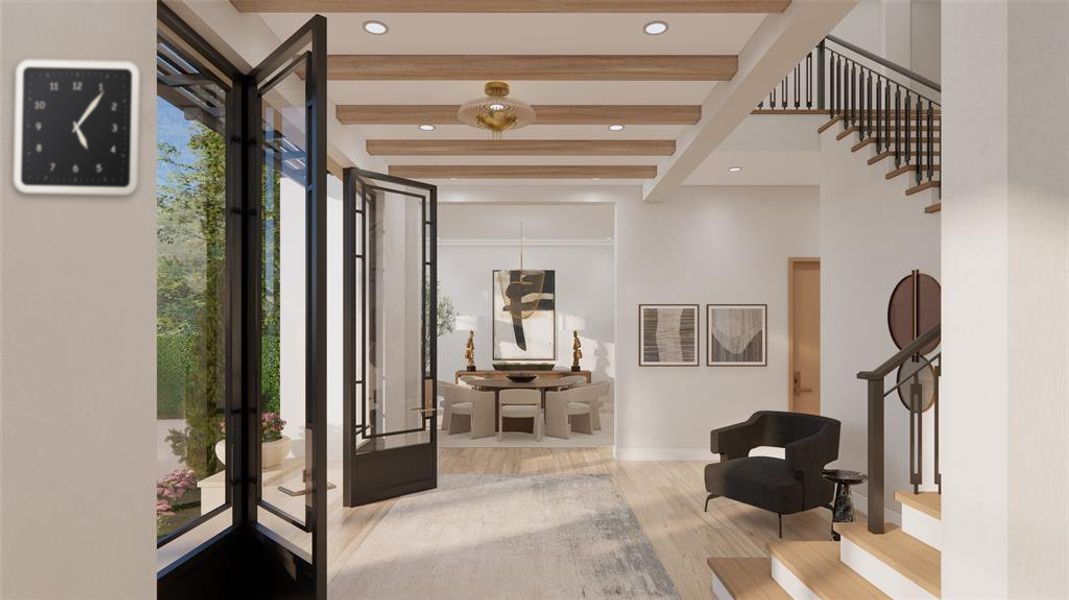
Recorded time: **5:06**
